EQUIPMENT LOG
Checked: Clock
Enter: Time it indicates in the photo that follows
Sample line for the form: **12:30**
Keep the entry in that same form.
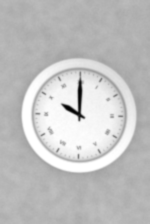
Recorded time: **10:00**
